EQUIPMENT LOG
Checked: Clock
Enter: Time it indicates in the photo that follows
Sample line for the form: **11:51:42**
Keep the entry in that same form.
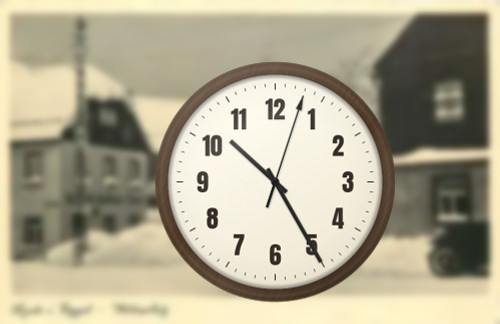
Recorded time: **10:25:03**
